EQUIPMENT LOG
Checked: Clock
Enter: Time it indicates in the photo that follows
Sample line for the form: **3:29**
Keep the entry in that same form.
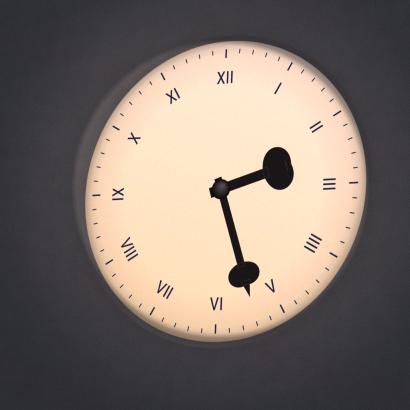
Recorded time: **2:27**
